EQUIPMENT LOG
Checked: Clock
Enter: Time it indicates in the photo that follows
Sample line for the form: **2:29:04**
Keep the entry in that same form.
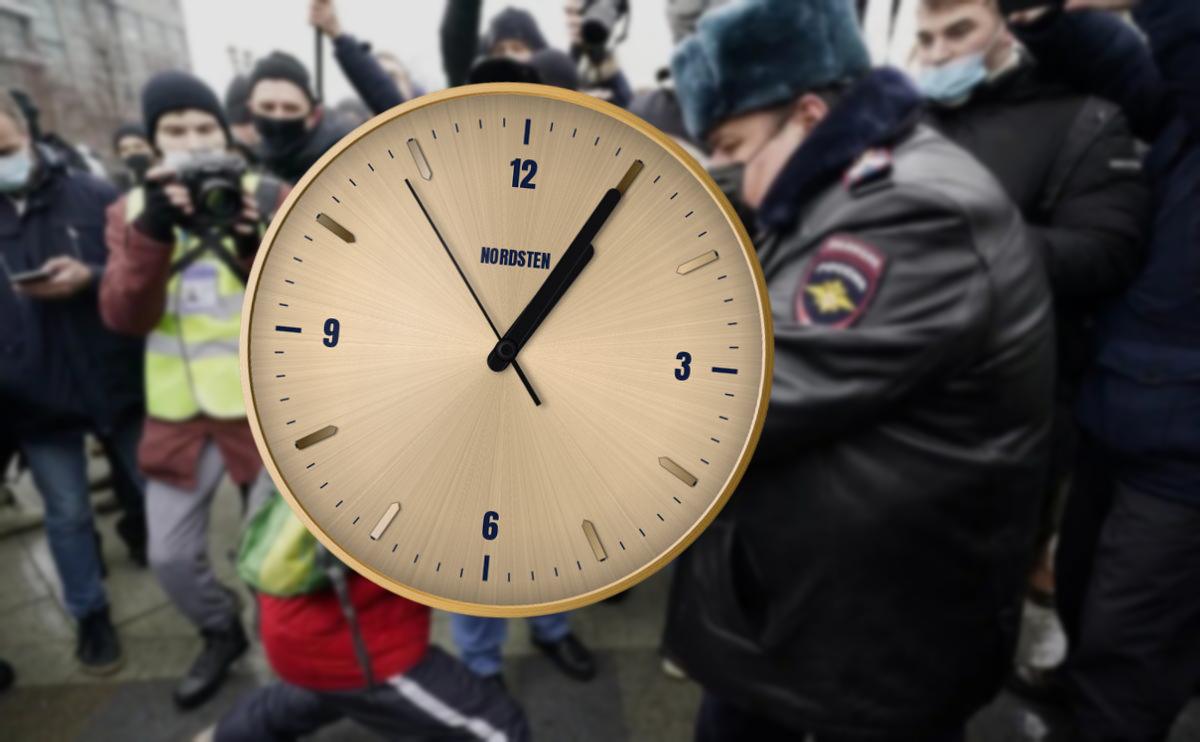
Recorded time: **1:04:54**
